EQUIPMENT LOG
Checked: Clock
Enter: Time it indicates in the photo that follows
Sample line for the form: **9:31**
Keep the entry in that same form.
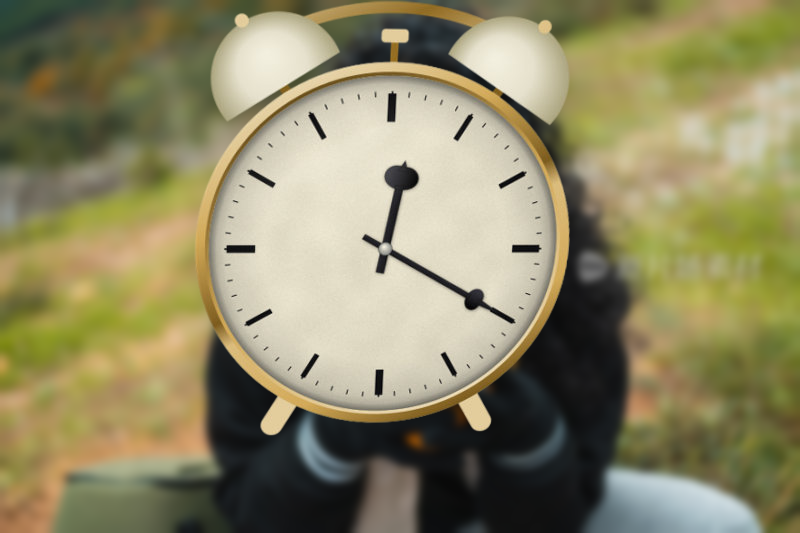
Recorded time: **12:20**
